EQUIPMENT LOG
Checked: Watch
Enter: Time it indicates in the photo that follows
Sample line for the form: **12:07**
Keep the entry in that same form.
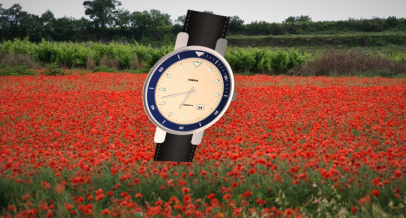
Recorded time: **6:42**
